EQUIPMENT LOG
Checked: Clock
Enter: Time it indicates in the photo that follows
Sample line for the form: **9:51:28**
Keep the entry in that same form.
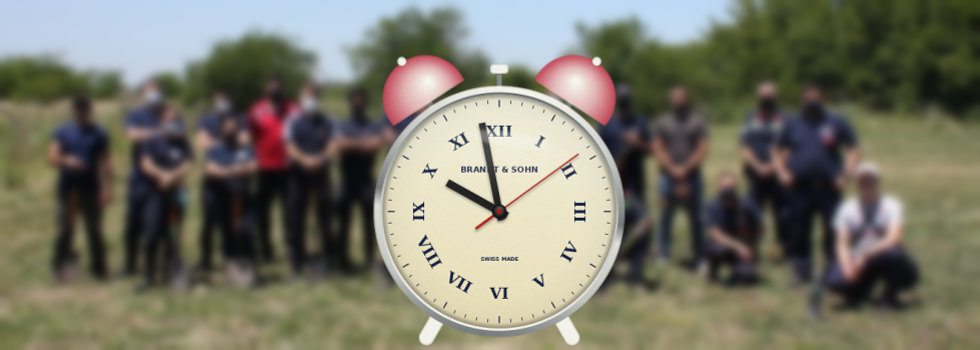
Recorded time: **9:58:09**
